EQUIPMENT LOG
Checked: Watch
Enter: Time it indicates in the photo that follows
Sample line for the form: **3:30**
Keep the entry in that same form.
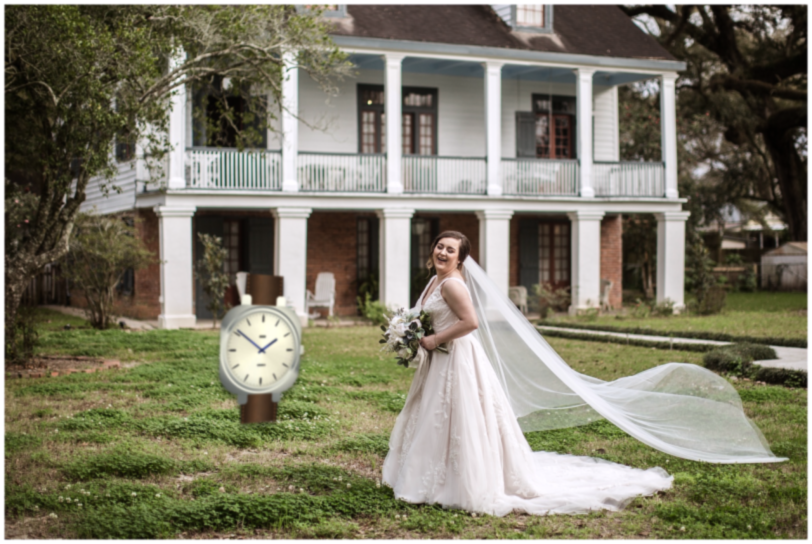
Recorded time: **1:51**
